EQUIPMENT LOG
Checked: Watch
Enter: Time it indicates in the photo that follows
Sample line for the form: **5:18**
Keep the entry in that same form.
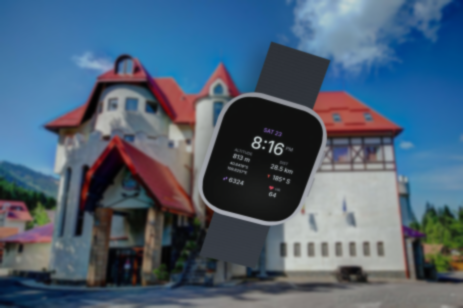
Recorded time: **8:16**
